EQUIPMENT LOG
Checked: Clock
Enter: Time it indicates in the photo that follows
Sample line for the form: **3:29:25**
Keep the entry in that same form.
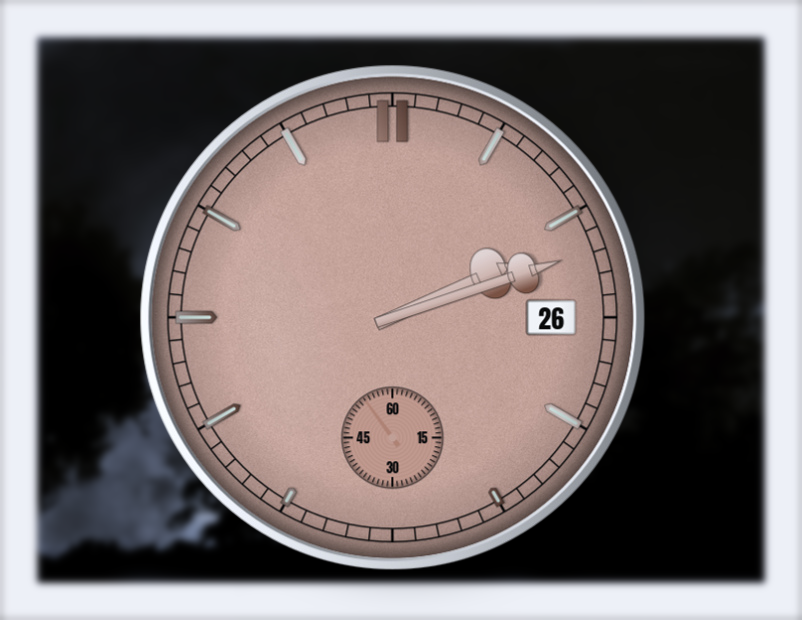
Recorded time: **2:11:54**
